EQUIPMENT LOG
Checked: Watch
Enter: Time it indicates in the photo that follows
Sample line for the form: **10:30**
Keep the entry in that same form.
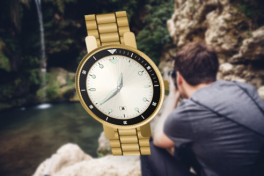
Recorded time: **12:39**
